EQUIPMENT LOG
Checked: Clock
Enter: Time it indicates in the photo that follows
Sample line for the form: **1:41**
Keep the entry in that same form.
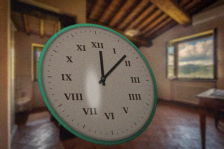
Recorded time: **12:08**
